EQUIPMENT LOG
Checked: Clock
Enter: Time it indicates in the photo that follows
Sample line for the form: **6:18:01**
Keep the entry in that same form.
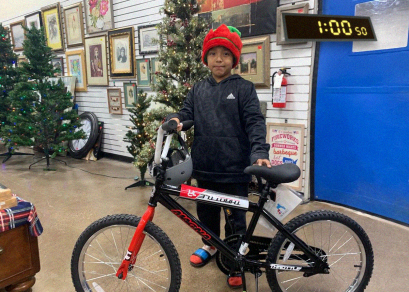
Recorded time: **1:00:50**
